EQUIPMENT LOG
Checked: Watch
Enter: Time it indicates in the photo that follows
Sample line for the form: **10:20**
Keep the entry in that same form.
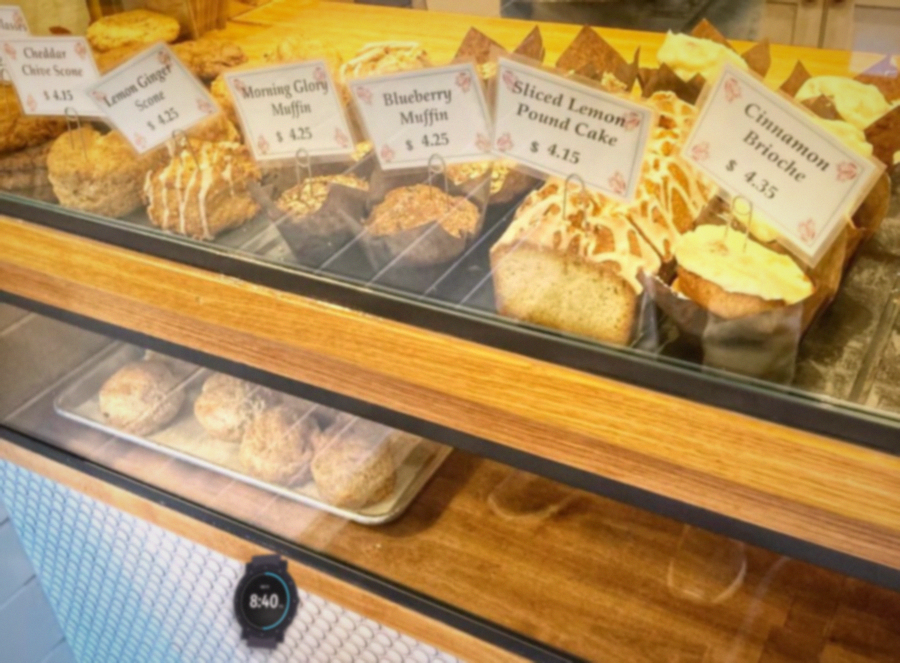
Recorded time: **8:40**
